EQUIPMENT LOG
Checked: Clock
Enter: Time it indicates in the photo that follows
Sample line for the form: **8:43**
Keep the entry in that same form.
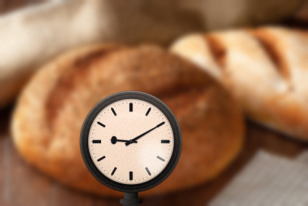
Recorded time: **9:10**
